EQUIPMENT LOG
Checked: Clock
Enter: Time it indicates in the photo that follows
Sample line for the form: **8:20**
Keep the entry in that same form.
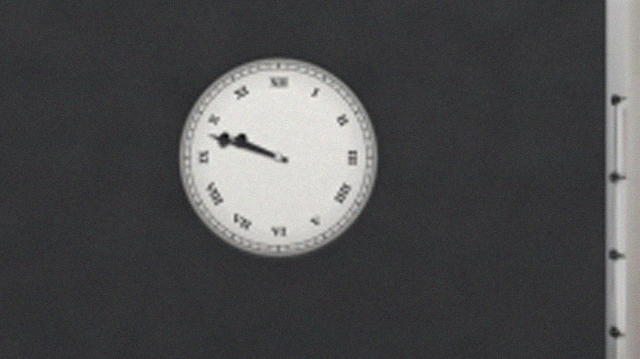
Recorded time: **9:48**
